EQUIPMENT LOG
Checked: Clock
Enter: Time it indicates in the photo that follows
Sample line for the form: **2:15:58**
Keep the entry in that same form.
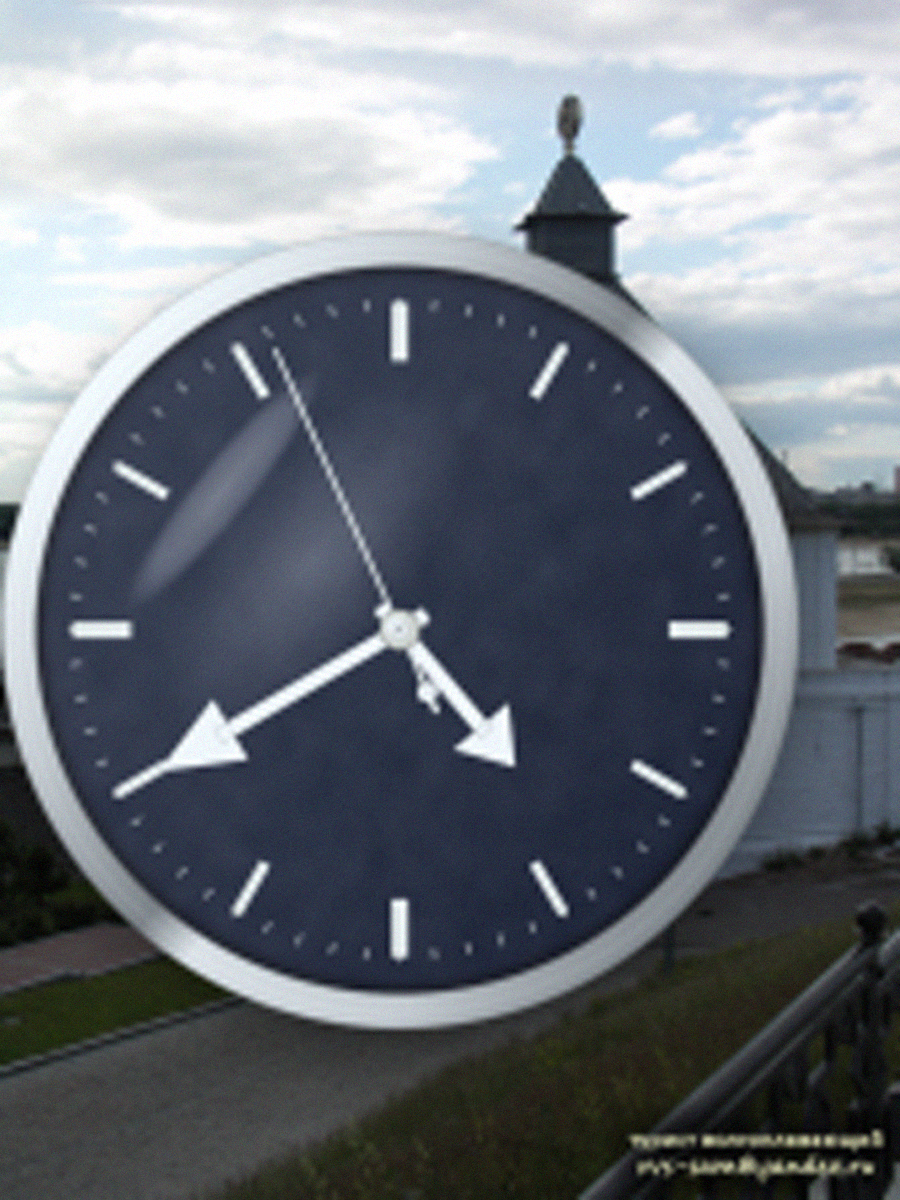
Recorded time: **4:39:56**
